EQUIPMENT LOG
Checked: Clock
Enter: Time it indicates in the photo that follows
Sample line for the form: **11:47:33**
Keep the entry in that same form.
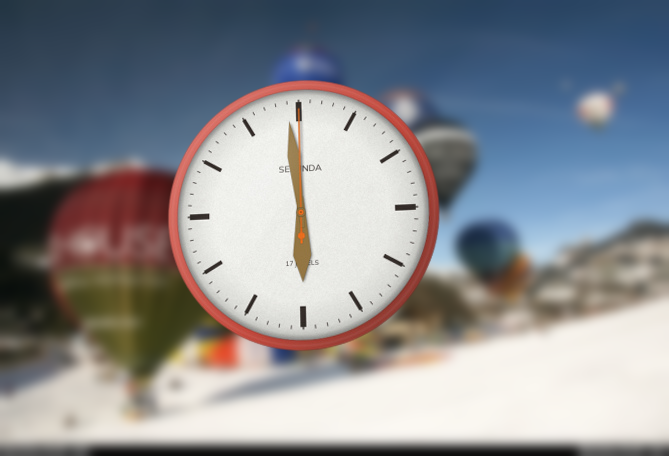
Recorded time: **5:59:00**
